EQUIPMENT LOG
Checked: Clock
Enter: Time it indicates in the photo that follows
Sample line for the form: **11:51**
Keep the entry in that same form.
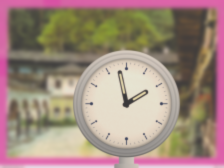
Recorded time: **1:58**
